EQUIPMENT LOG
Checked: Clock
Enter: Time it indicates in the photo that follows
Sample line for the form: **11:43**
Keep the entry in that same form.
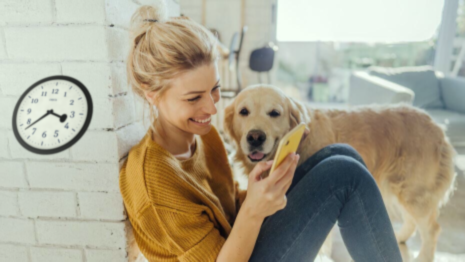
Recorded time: **3:38**
